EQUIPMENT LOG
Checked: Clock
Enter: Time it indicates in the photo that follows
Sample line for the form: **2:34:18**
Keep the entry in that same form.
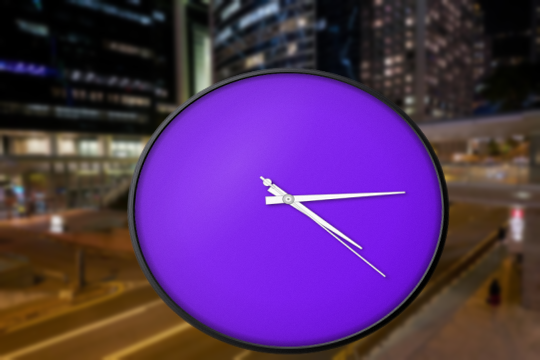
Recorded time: **4:14:22**
